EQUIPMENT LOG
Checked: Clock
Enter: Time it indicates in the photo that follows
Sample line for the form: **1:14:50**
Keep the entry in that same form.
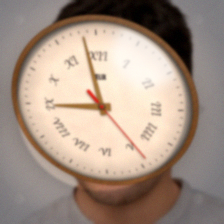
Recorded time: **8:58:24**
